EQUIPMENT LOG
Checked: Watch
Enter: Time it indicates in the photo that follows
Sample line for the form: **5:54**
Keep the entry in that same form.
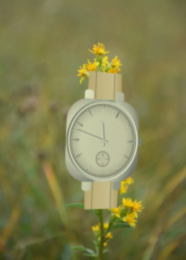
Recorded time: **11:48**
